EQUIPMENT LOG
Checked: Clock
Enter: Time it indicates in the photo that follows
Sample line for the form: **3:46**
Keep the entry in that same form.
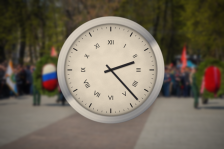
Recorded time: **2:23**
